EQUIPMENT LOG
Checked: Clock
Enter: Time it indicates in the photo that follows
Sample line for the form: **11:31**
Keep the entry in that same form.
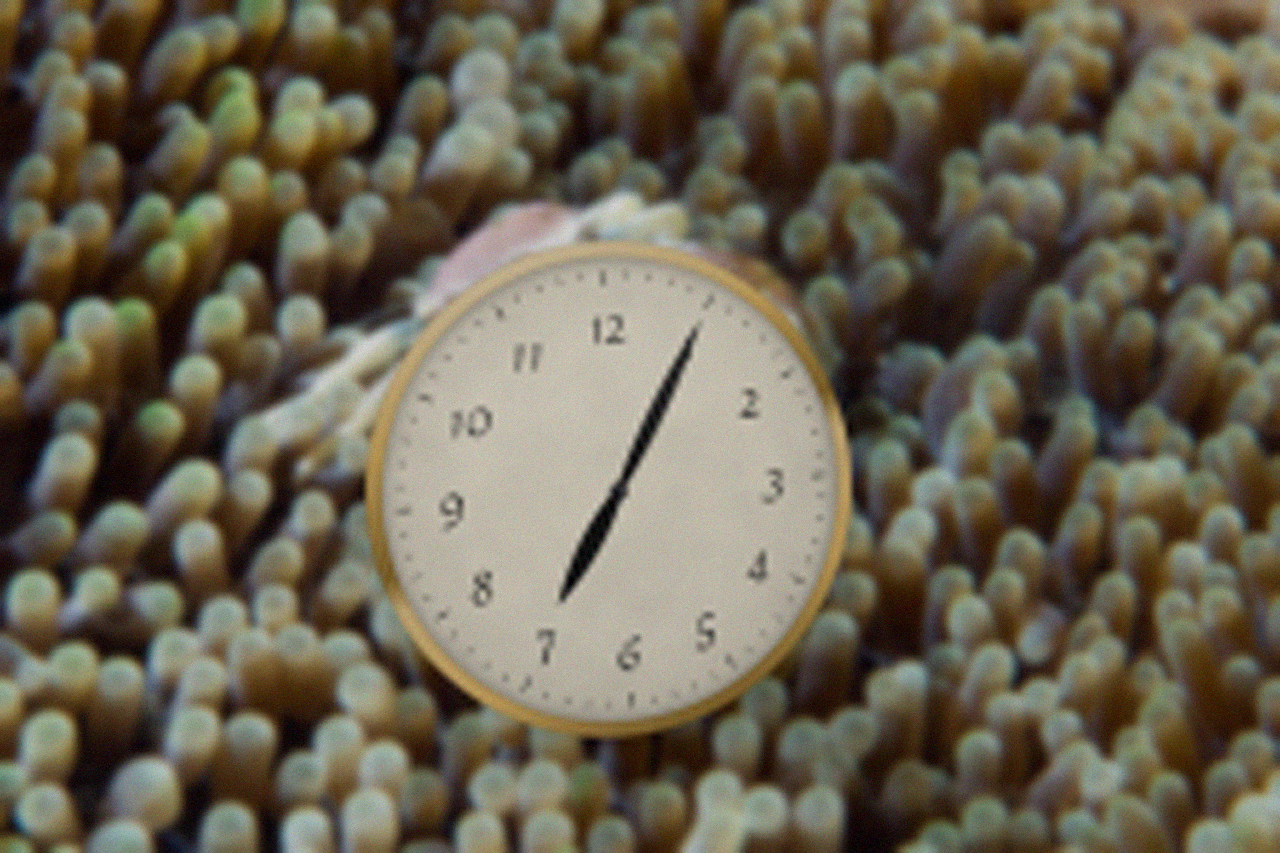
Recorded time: **7:05**
